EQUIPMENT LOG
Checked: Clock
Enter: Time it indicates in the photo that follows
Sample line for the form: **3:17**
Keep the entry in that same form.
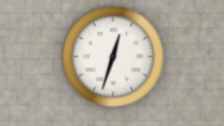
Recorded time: **12:33**
